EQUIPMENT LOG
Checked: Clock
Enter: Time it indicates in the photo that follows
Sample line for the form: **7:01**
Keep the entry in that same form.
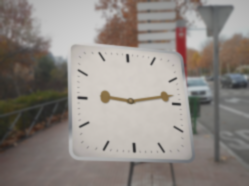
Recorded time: **9:13**
